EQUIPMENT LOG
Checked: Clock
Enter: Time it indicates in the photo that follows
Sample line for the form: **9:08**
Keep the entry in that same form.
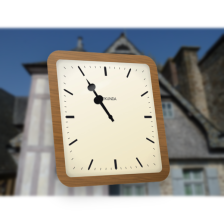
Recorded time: **10:55**
